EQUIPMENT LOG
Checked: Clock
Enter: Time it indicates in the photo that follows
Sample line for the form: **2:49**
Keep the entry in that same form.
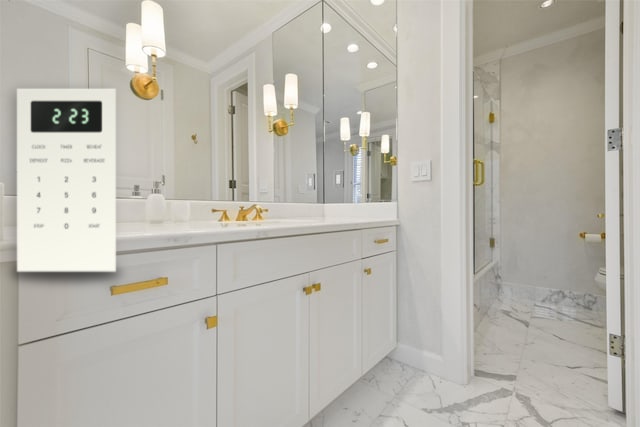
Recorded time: **2:23**
